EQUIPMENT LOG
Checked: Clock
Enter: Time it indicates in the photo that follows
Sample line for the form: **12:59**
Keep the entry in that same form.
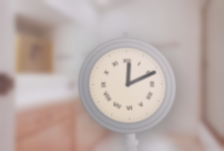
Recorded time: **12:11**
